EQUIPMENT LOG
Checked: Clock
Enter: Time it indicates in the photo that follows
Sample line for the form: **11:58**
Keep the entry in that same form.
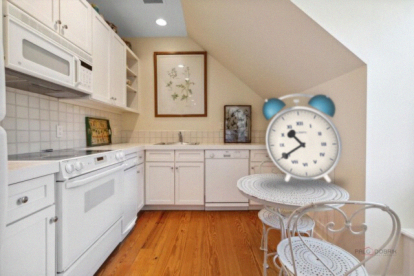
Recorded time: **10:40**
